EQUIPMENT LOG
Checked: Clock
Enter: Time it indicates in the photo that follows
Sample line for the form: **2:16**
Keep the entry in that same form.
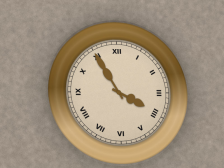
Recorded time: **3:55**
